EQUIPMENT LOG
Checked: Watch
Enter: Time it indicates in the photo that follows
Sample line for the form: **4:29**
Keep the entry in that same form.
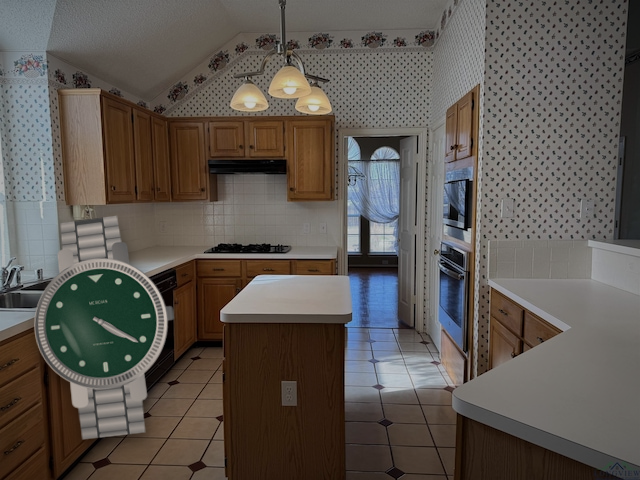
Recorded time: **4:21**
